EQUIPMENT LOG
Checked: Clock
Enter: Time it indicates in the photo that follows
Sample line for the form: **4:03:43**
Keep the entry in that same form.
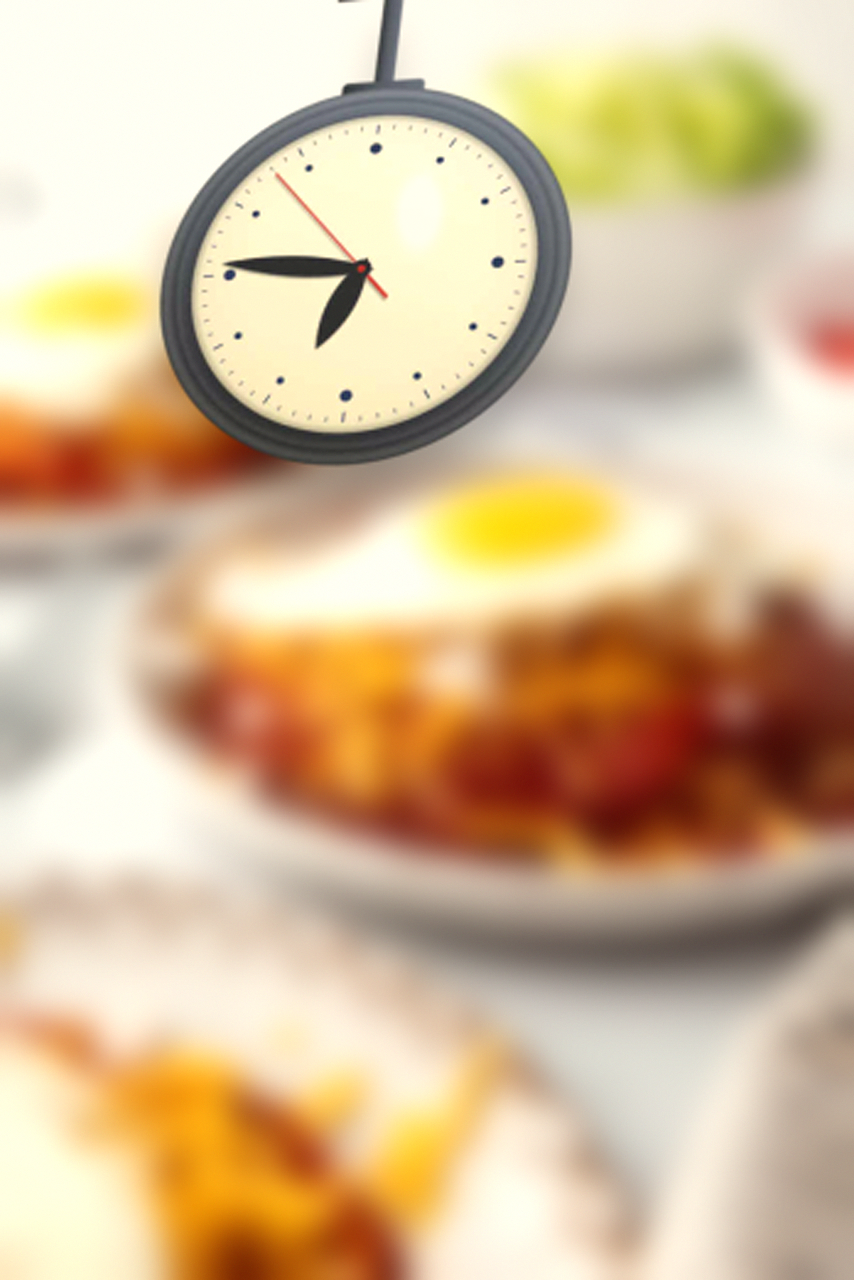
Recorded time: **6:45:53**
